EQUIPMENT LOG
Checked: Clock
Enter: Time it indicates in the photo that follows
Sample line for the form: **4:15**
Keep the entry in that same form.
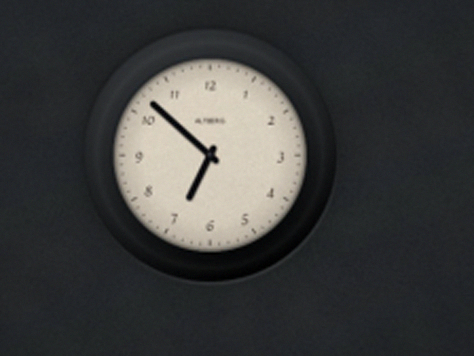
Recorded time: **6:52**
